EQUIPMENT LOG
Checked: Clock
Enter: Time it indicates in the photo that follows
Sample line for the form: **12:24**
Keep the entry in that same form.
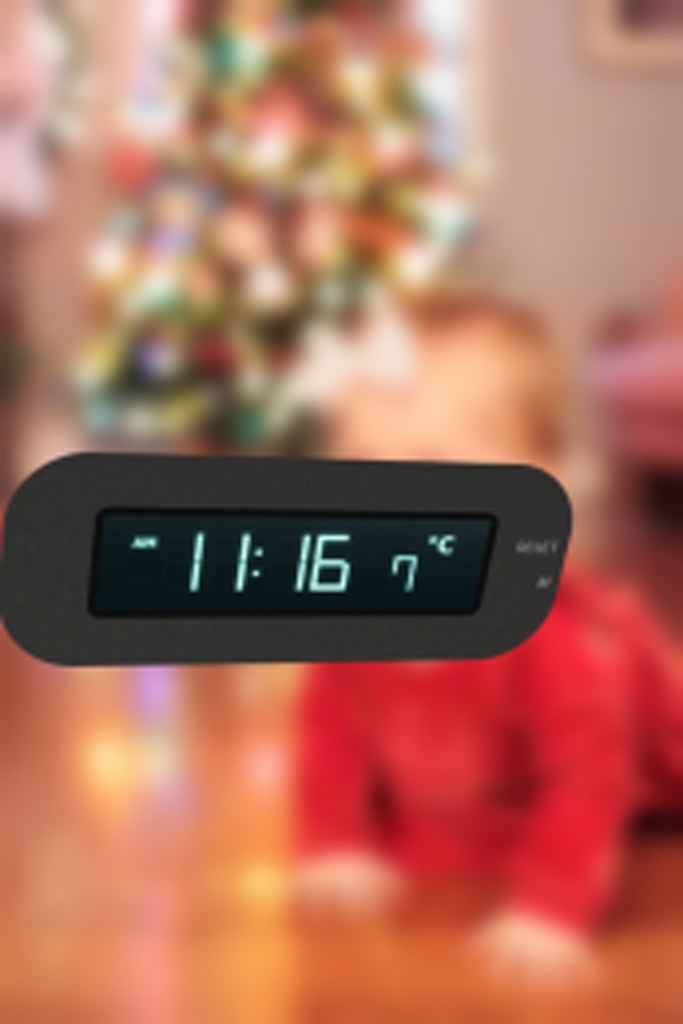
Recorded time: **11:16**
